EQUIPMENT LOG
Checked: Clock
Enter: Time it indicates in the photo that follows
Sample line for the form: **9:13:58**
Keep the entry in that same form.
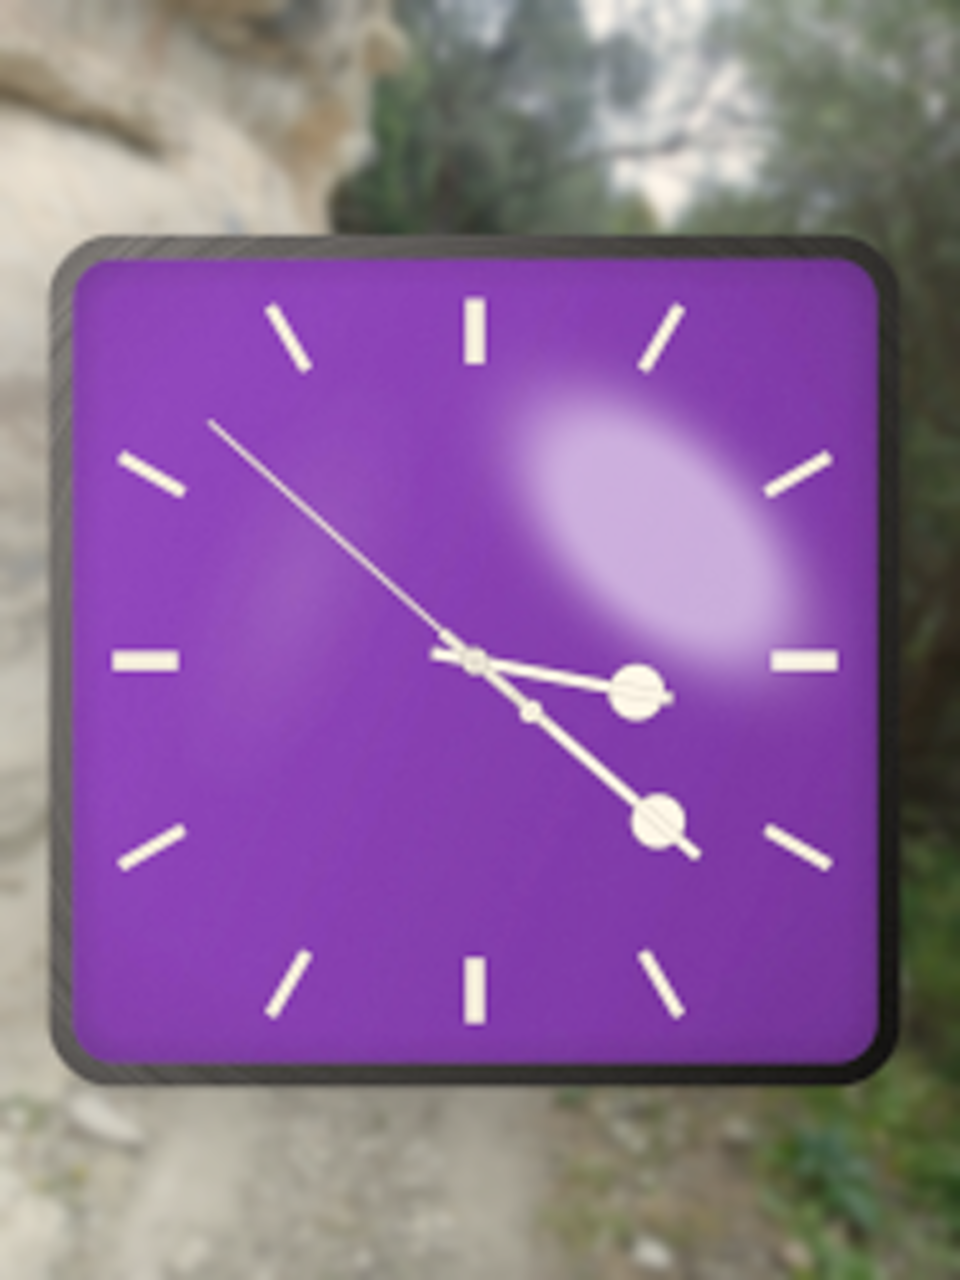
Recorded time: **3:21:52**
